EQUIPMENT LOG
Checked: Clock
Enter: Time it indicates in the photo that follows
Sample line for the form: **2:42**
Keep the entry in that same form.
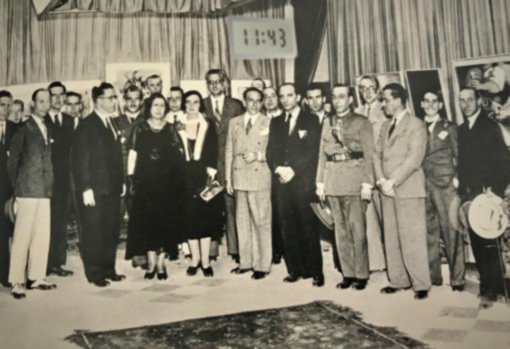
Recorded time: **11:43**
